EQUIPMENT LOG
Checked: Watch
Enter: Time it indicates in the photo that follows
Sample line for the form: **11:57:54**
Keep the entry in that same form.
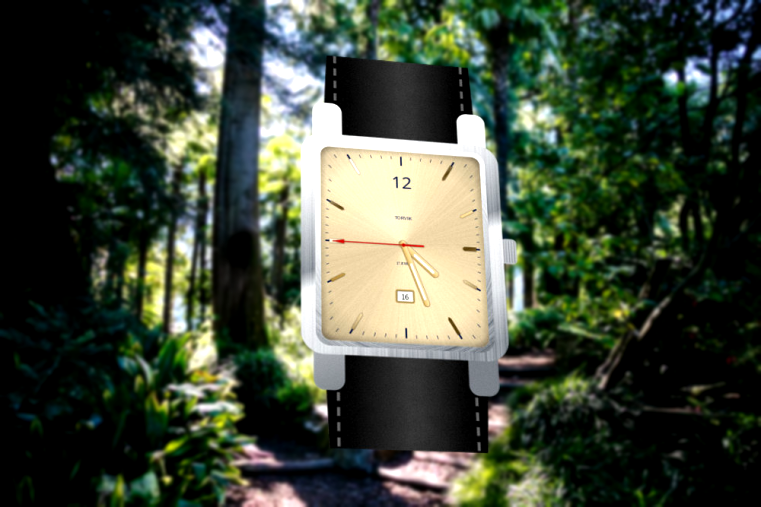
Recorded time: **4:26:45**
